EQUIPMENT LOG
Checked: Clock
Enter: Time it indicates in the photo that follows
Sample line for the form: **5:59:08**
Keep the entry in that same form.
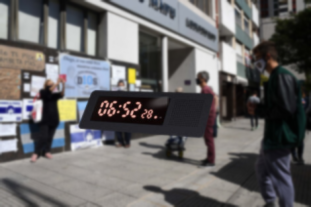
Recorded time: **6:52:28**
